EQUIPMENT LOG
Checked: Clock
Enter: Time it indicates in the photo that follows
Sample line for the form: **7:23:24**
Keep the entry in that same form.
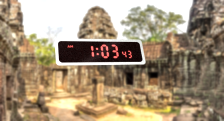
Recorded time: **1:03:43**
